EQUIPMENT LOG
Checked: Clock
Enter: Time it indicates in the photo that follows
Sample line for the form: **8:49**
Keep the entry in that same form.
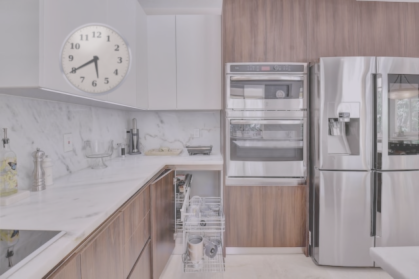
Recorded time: **5:40**
